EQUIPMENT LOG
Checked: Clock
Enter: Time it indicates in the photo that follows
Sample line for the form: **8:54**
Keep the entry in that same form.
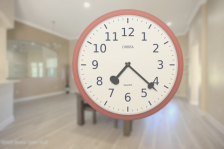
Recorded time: **7:22**
